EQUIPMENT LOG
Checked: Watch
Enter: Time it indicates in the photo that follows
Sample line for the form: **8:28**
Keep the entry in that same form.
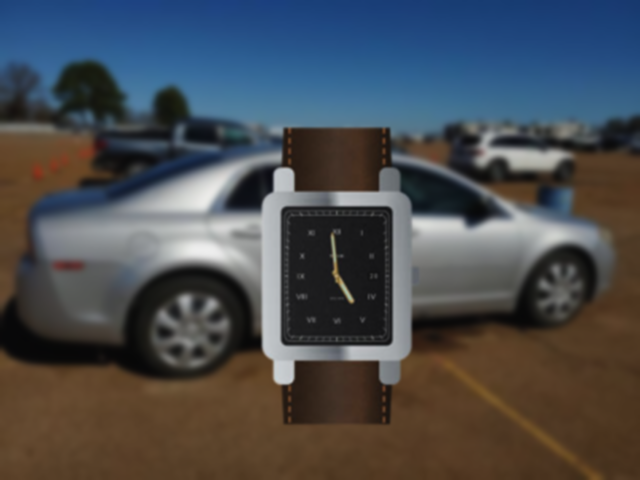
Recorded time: **4:59**
